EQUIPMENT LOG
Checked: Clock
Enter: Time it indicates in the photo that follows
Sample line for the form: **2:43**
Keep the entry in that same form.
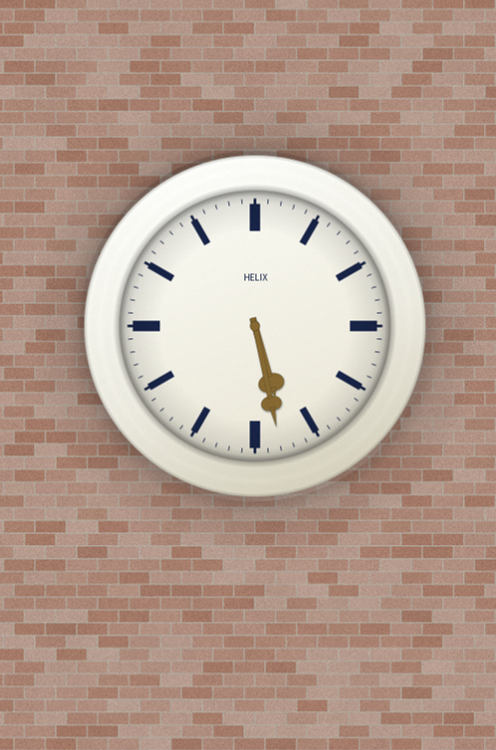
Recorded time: **5:28**
